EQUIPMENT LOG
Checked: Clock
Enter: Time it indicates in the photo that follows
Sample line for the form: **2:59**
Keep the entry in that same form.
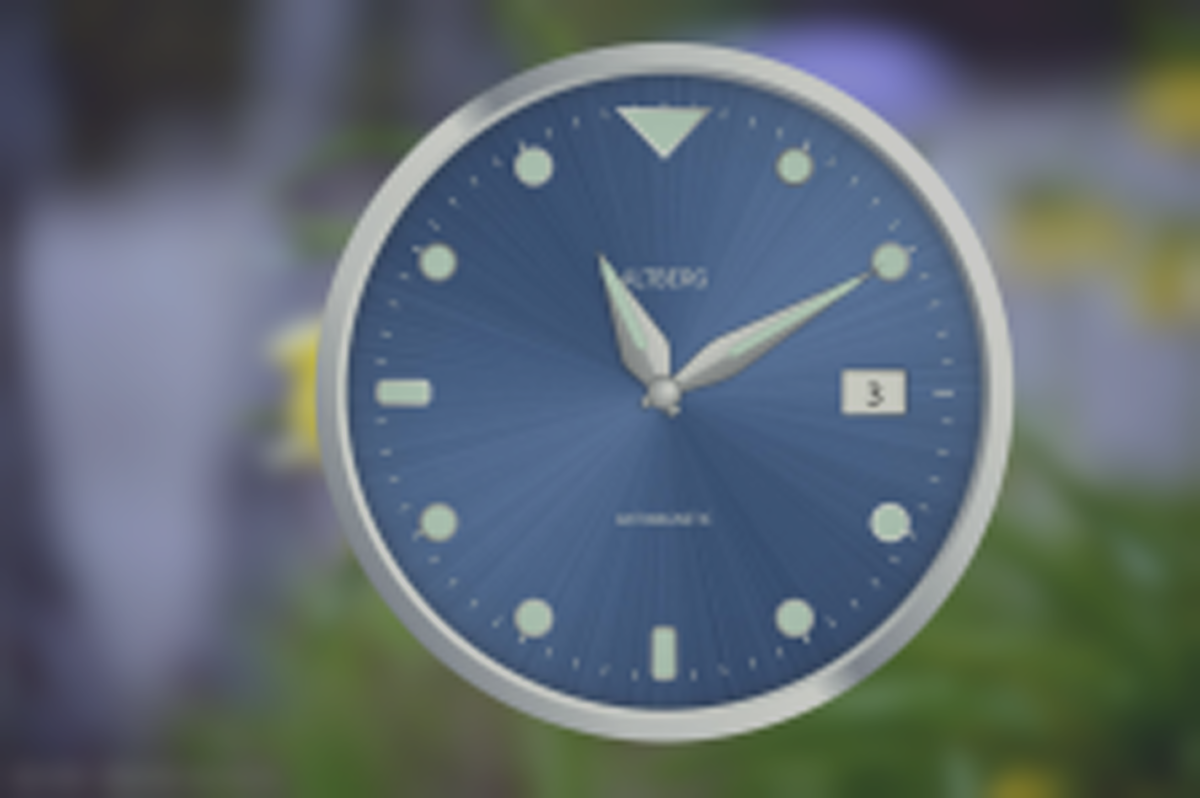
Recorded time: **11:10**
